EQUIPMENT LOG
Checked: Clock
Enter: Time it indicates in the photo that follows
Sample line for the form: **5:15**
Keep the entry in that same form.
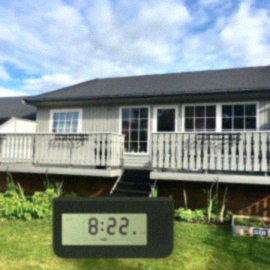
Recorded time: **8:22**
